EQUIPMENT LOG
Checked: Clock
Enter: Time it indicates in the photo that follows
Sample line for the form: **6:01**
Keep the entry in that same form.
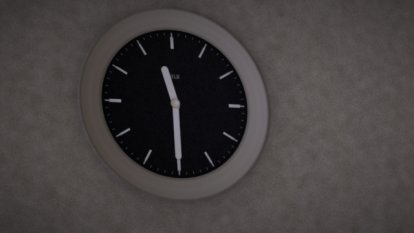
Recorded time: **11:30**
